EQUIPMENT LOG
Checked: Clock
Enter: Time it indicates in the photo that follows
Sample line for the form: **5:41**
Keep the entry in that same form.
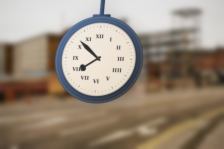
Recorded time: **7:52**
